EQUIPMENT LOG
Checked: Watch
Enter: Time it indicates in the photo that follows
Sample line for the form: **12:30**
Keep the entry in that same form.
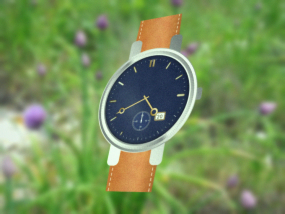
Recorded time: **4:41**
